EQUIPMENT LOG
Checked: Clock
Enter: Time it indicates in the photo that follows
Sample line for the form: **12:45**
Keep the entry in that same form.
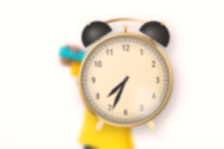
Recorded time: **7:34**
